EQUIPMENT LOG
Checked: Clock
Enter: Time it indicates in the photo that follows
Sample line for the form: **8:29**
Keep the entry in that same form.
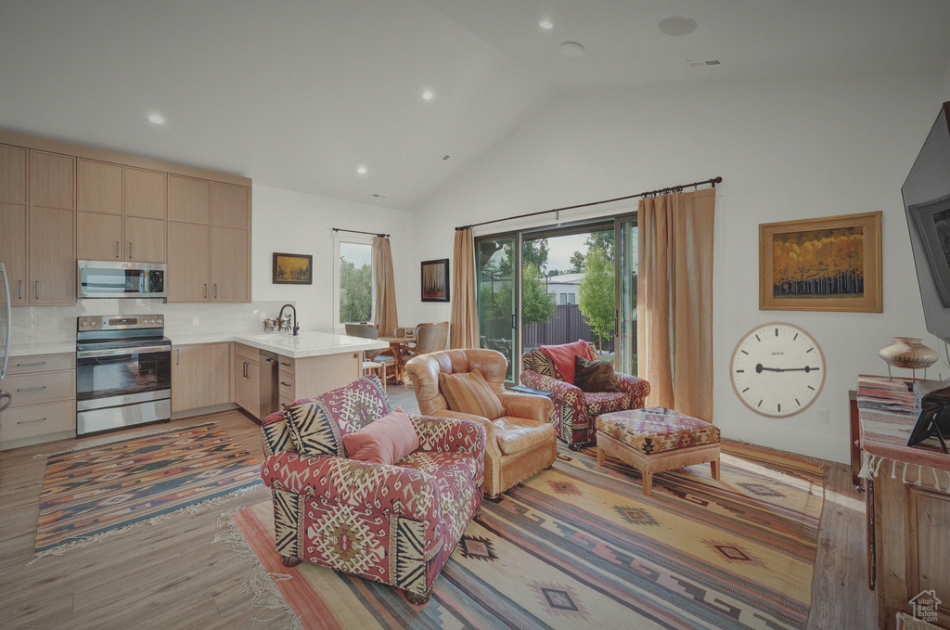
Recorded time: **9:15**
